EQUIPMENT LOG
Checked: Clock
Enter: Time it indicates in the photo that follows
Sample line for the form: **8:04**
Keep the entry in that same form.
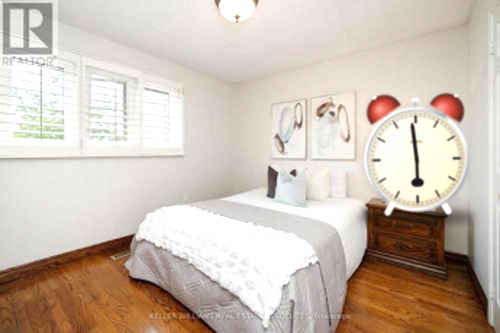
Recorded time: **5:59**
